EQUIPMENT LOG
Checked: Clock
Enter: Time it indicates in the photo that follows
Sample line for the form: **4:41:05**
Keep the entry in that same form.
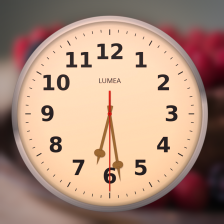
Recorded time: **6:28:30**
